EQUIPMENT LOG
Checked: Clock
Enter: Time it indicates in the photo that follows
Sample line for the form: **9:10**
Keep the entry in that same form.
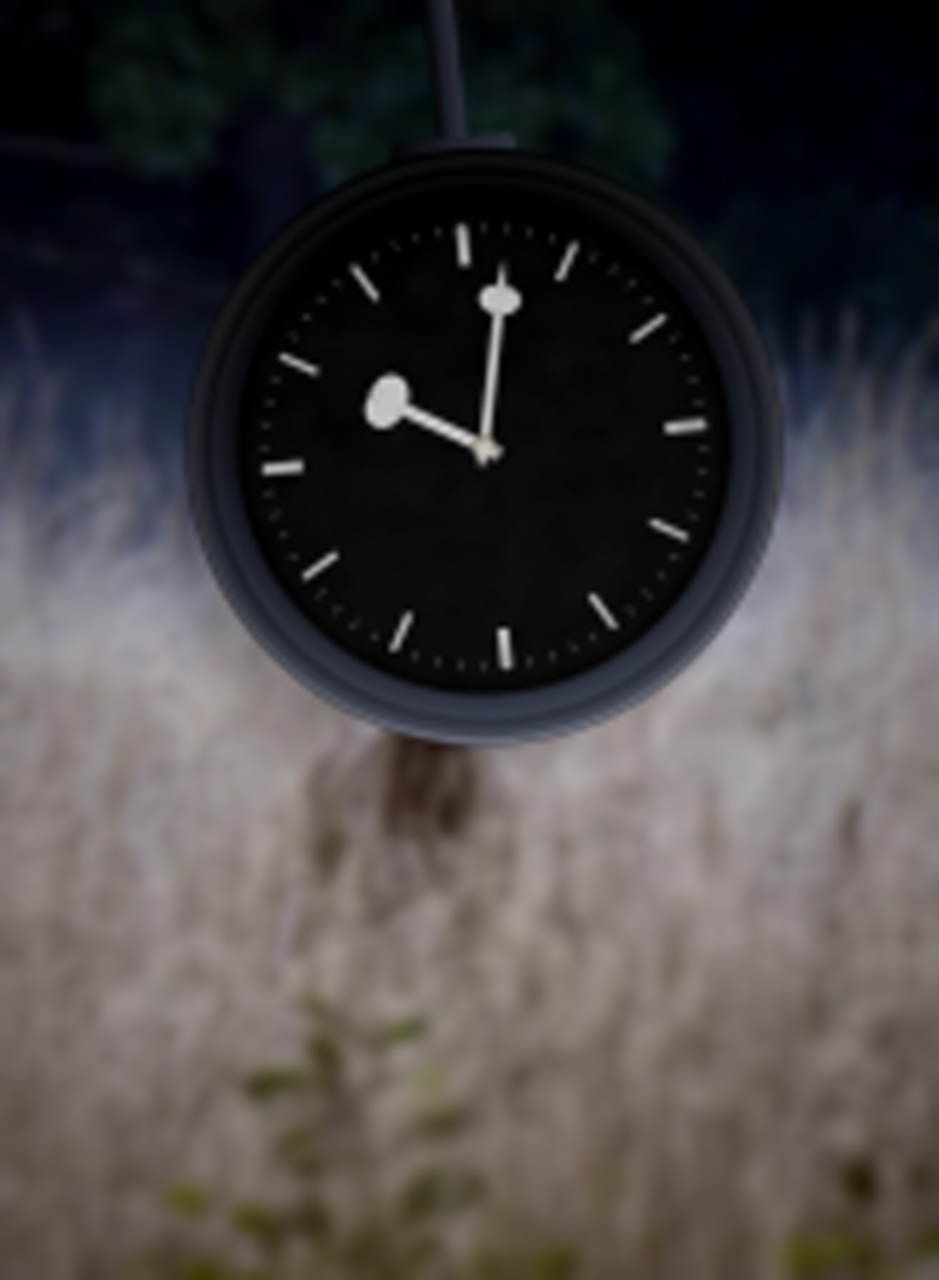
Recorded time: **10:02**
